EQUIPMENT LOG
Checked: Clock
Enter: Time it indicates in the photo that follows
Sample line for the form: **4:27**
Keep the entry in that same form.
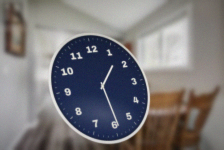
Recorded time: **1:29**
